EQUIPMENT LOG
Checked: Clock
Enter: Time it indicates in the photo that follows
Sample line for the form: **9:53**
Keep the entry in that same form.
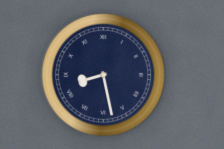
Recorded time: **8:28**
